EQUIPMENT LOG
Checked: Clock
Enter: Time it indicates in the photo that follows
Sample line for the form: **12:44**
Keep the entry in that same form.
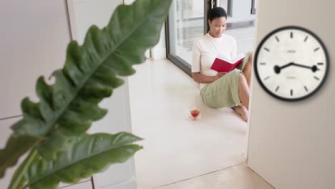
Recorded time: **8:17**
